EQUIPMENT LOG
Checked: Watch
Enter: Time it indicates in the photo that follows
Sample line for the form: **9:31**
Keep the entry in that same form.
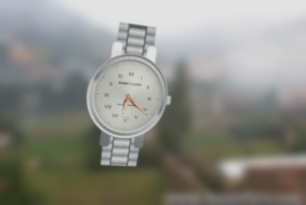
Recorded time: **6:21**
